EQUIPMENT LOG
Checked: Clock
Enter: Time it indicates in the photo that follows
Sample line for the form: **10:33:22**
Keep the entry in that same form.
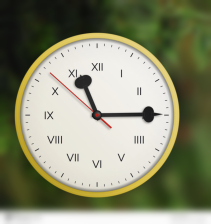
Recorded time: **11:14:52**
